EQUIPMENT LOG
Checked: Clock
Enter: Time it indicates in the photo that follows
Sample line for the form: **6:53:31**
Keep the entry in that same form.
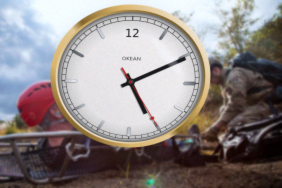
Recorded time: **5:10:25**
